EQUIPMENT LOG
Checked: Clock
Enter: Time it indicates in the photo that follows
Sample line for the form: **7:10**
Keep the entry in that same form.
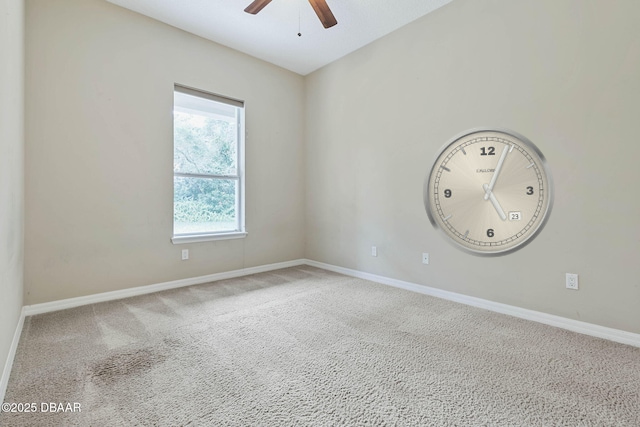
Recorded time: **5:04**
